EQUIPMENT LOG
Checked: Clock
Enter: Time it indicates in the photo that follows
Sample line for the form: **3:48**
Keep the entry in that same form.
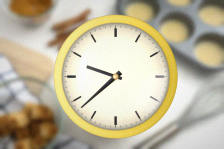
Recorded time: **9:38**
